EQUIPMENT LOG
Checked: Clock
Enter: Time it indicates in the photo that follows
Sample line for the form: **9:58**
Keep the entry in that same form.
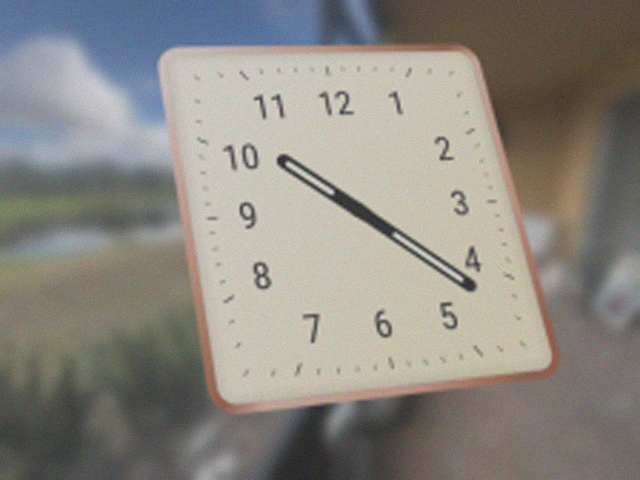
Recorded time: **10:22**
